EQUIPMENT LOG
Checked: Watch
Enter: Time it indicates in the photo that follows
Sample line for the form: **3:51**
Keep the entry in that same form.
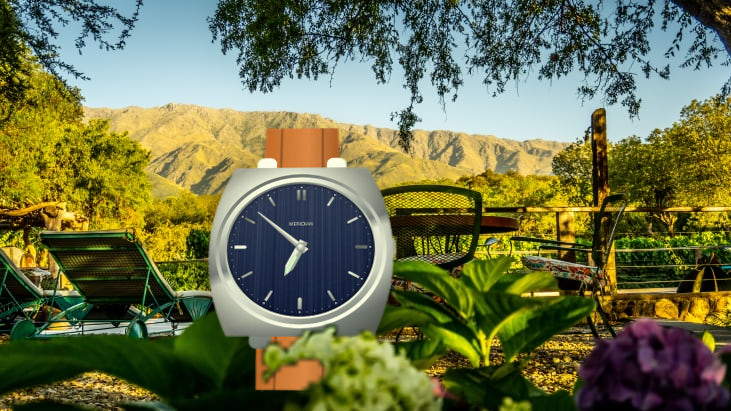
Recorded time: **6:52**
